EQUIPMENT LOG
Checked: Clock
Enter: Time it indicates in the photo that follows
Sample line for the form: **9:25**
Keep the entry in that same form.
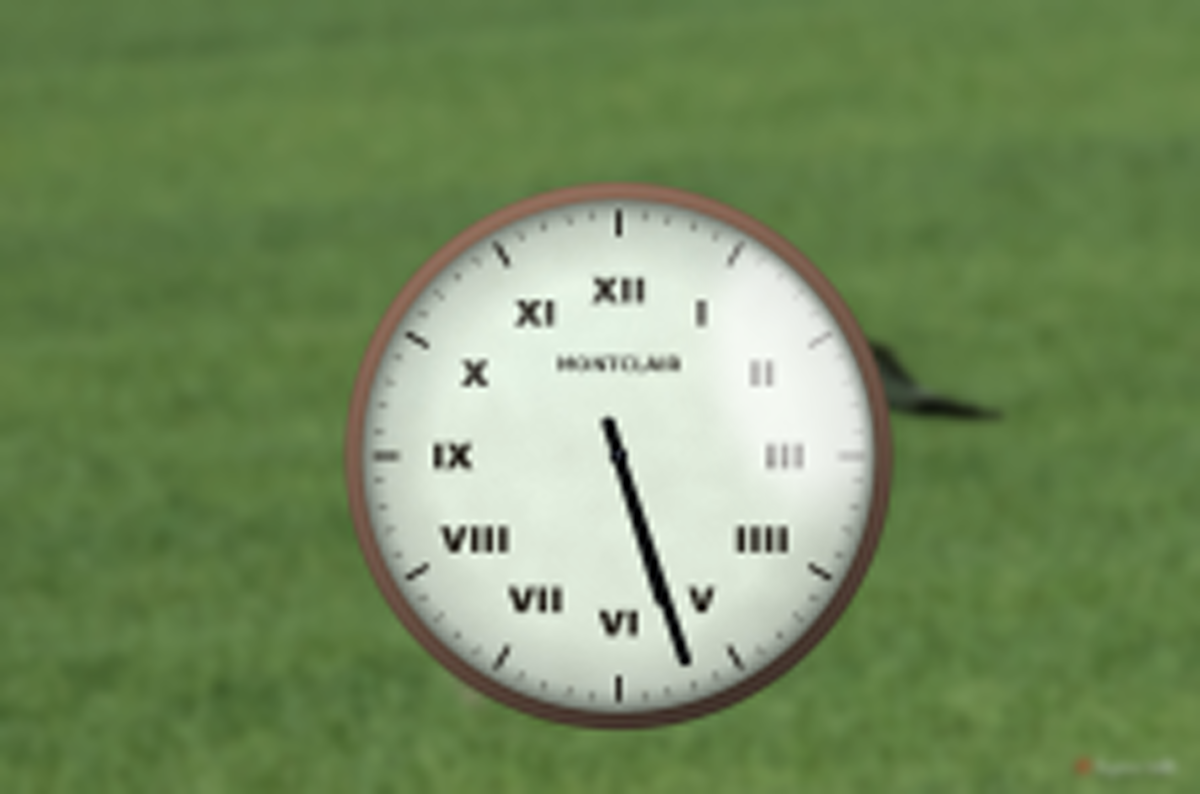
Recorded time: **5:27**
